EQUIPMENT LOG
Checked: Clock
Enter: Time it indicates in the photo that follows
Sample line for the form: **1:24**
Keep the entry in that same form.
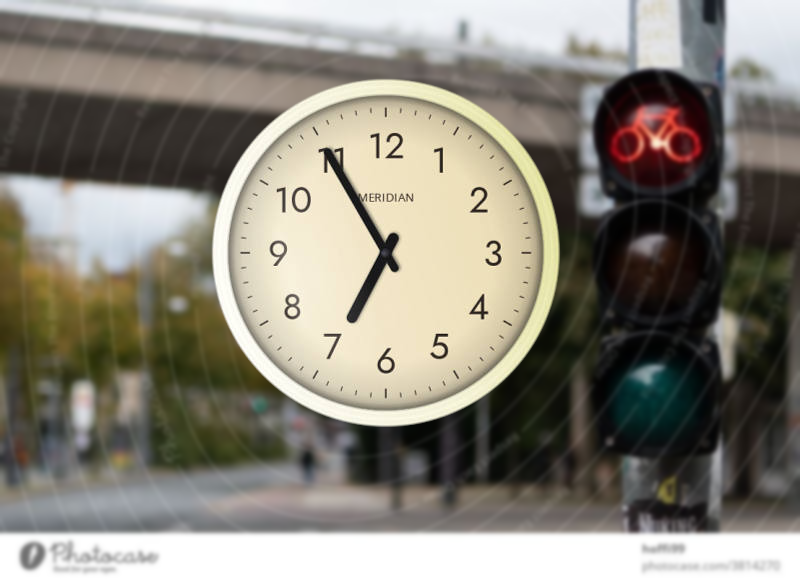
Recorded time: **6:55**
